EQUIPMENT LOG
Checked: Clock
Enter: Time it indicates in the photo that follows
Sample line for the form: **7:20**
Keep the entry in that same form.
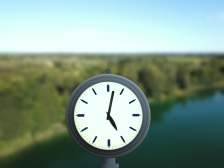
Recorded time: **5:02**
